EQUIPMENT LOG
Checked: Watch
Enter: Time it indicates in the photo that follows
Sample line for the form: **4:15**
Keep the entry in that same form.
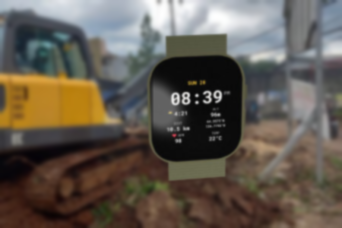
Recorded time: **8:39**
